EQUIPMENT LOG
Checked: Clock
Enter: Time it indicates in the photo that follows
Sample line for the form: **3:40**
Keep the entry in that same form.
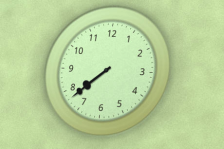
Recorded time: **7:38**
